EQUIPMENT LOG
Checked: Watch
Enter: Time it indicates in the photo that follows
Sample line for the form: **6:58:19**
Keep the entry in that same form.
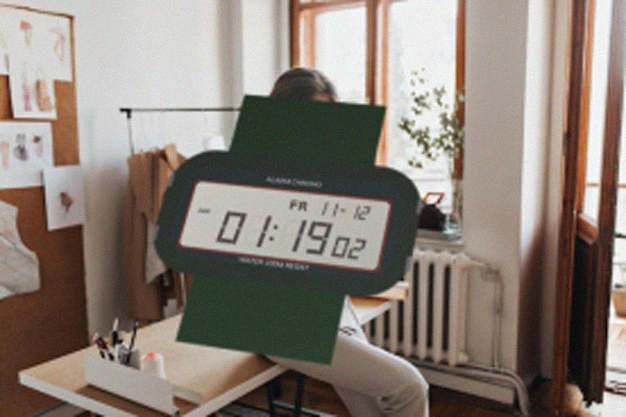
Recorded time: **1:19:02**
